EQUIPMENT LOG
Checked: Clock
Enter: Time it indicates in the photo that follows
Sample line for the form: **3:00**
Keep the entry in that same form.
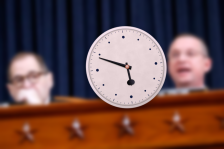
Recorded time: **5:49**
